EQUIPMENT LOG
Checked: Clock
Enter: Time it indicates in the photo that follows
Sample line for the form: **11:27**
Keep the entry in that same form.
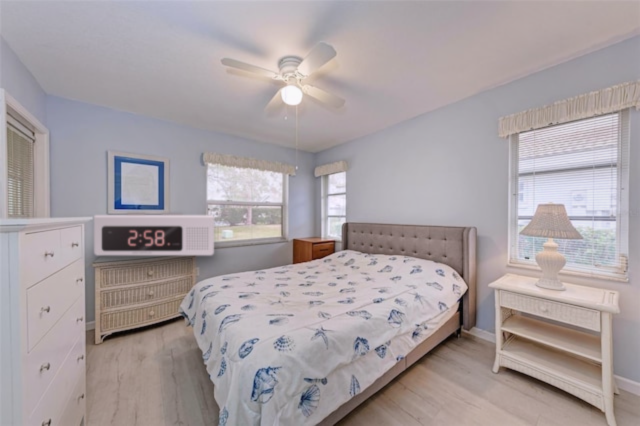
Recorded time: **2:58**
